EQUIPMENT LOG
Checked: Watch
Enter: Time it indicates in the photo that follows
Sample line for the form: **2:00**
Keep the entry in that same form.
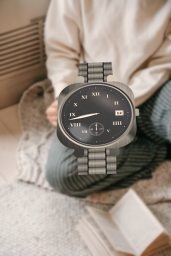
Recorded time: **8:43**
